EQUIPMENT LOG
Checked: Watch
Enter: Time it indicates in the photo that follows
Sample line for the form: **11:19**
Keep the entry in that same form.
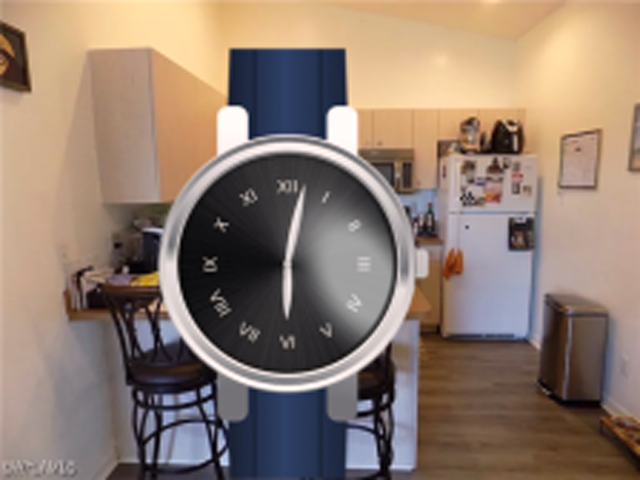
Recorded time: **6:02**
